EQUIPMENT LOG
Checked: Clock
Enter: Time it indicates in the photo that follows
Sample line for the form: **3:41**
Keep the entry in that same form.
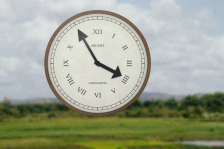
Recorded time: **3:55**
